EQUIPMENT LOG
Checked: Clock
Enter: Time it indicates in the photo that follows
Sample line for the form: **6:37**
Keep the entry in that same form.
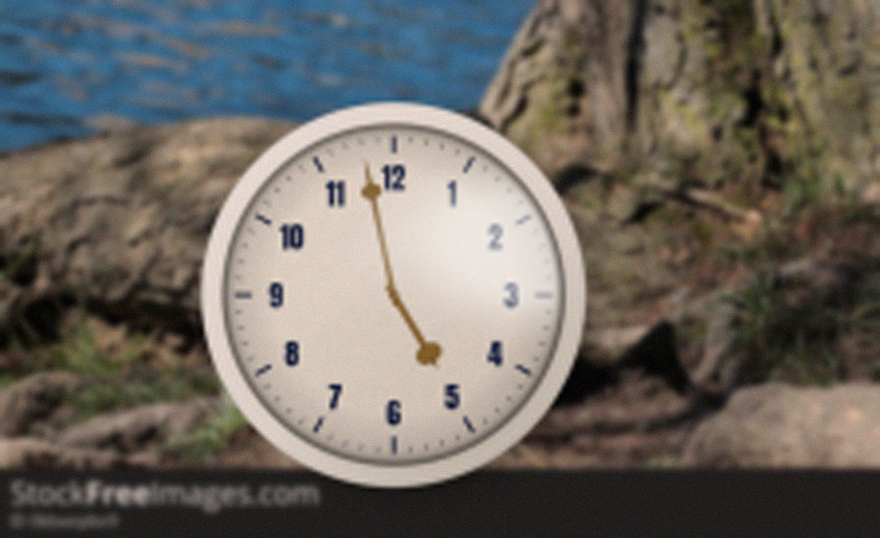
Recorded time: **4:58**
